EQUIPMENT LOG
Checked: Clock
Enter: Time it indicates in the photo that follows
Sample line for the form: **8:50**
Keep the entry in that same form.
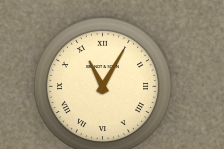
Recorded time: **11:05**
